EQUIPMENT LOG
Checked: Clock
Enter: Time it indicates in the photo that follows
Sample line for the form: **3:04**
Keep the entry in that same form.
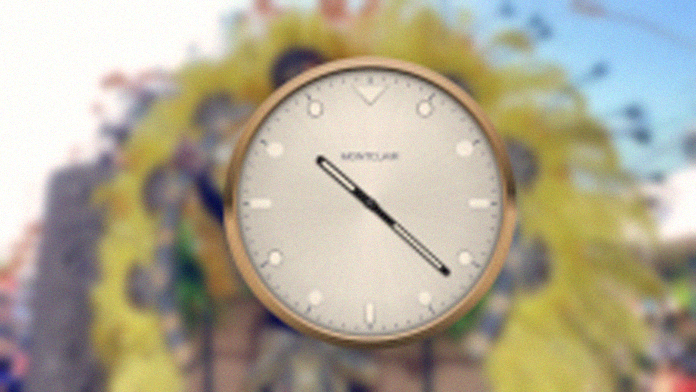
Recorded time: **10:22**
